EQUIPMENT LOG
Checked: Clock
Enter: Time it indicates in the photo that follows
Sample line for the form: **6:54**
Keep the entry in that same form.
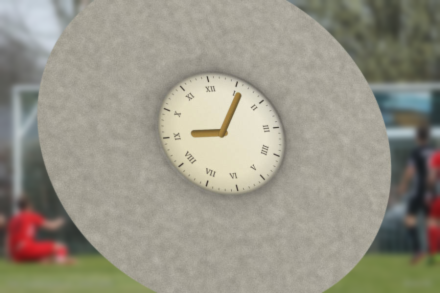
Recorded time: **9:06**
